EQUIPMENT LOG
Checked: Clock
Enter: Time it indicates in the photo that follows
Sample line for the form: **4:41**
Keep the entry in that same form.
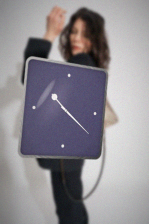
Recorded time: **10:21**
